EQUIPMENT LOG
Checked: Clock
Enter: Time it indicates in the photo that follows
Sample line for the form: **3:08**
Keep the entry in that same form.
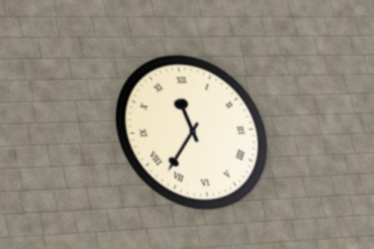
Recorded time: **11:37**
